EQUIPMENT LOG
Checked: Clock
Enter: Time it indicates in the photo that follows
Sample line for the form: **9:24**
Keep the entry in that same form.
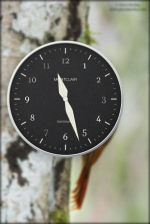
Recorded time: **11:27**
